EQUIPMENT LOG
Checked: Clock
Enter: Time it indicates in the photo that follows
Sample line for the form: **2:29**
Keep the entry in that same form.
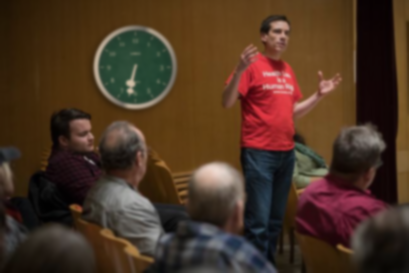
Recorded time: **6:32**
